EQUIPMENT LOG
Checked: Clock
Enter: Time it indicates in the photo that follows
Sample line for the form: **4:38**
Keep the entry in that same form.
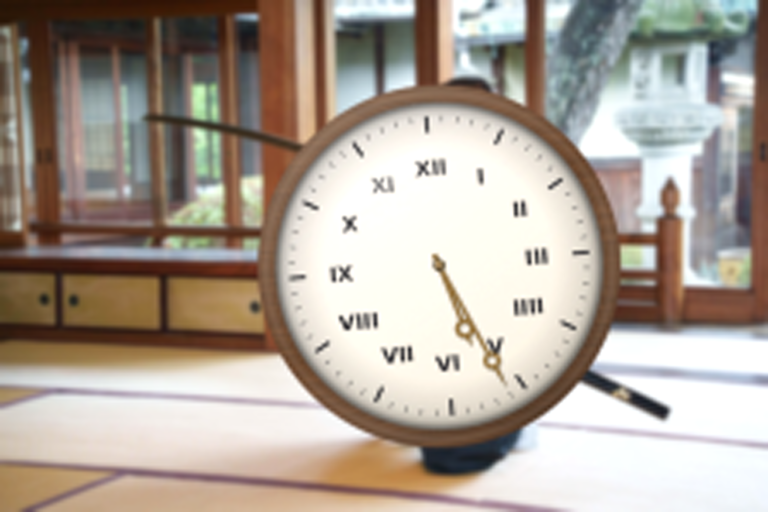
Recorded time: **5:26**
